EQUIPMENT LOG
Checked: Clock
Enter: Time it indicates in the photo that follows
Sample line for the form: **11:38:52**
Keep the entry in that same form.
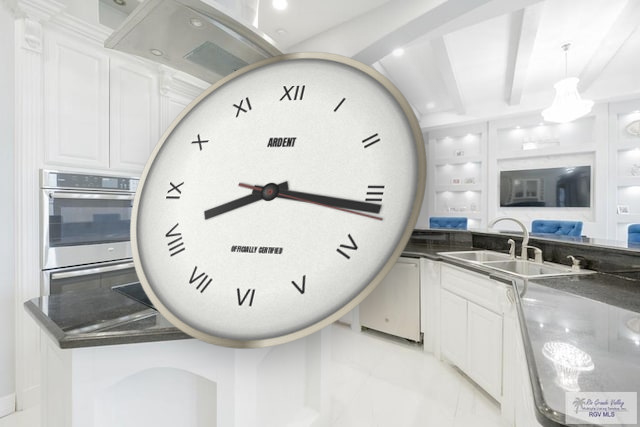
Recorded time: **8:16:17**
